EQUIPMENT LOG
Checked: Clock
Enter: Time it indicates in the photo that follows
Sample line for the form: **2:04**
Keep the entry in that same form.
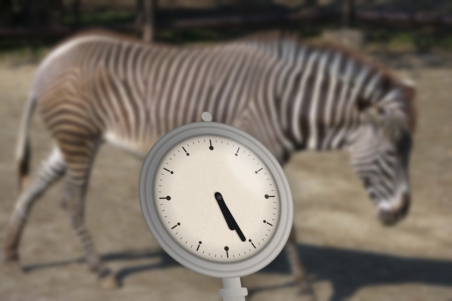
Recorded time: **5:26**
